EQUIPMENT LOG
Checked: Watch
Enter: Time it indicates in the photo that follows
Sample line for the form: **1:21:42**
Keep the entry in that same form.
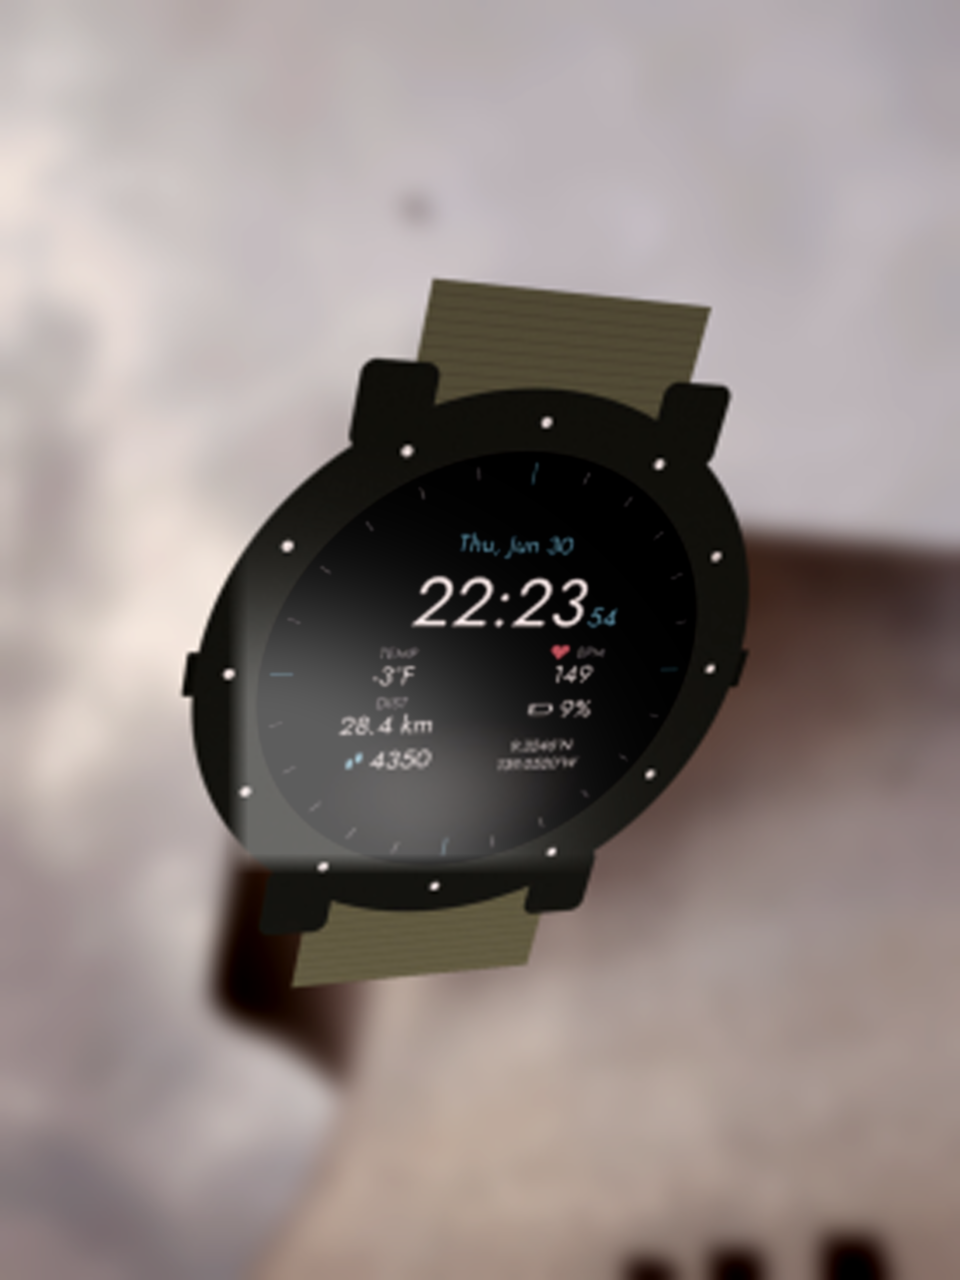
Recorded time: **22:23:54**
